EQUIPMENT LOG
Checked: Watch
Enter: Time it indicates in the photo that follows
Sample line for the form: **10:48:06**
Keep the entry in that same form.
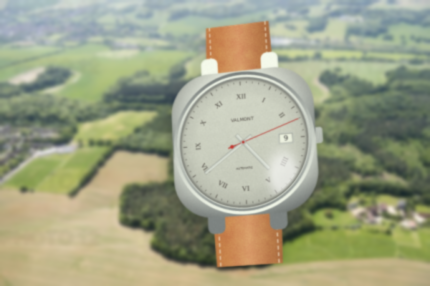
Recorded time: **4:39:12**
